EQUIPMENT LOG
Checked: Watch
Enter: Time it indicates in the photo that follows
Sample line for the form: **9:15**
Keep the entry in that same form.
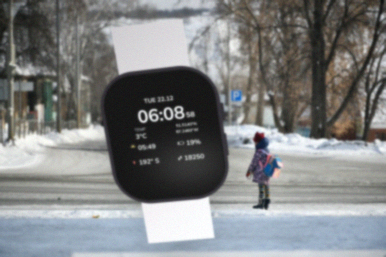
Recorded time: **6:08**
